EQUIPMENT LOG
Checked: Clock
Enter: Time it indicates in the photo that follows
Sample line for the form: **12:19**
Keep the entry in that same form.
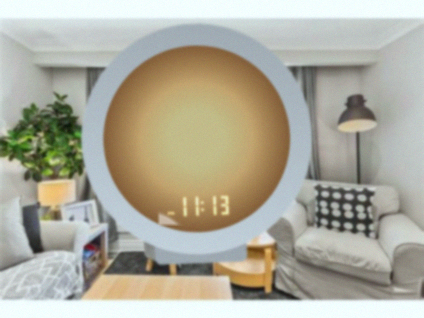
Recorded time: **11:13**
